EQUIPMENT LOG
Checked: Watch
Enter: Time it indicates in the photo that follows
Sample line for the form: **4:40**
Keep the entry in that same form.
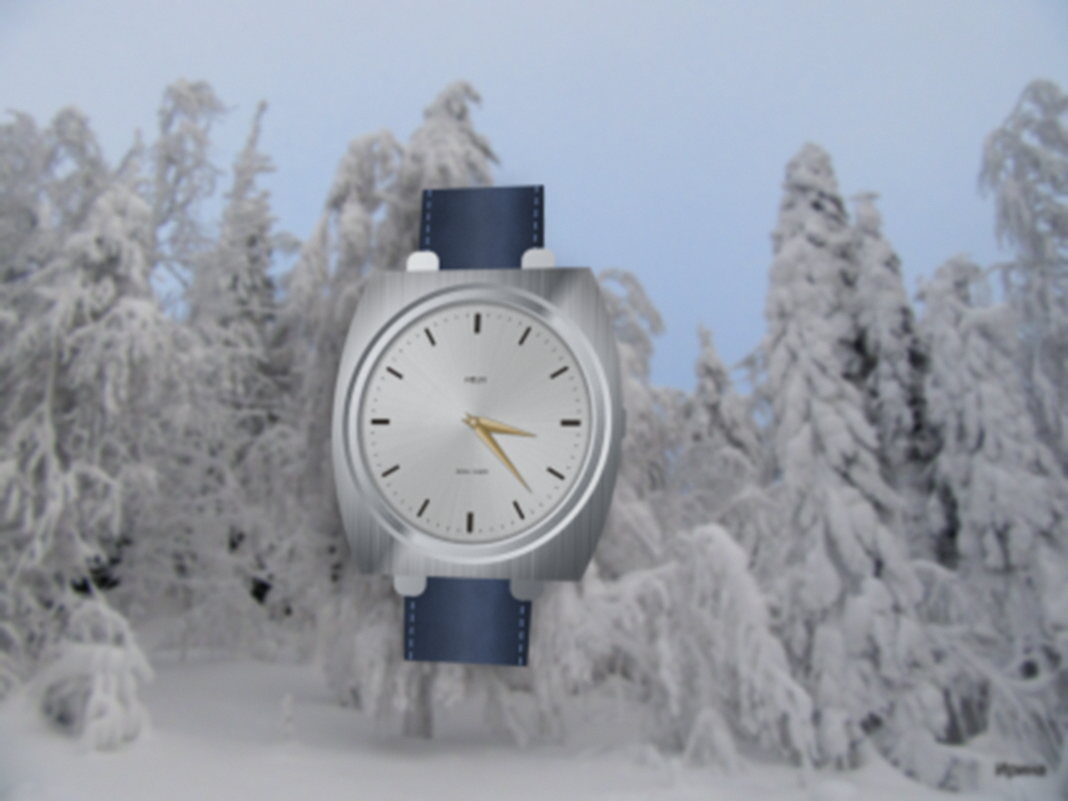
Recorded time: **3:23**
